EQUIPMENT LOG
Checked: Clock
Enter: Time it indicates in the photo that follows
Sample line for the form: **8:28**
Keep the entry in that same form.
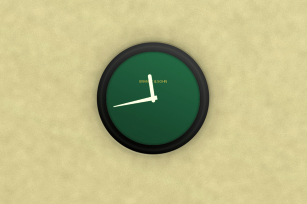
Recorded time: **11:43**
